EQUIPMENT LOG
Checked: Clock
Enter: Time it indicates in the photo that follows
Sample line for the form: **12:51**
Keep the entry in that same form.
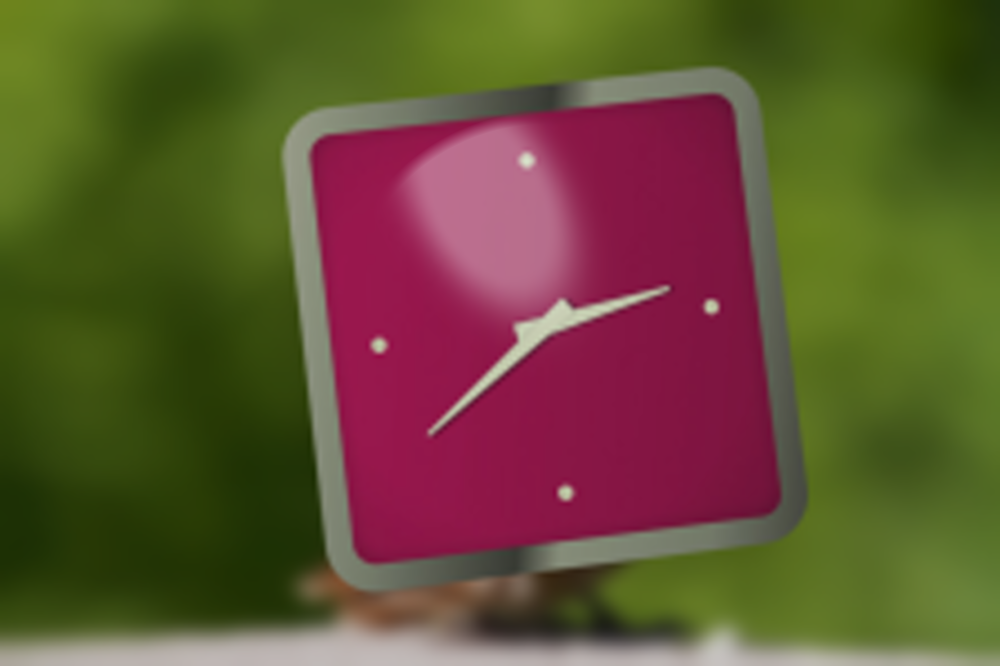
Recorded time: **2:39**
